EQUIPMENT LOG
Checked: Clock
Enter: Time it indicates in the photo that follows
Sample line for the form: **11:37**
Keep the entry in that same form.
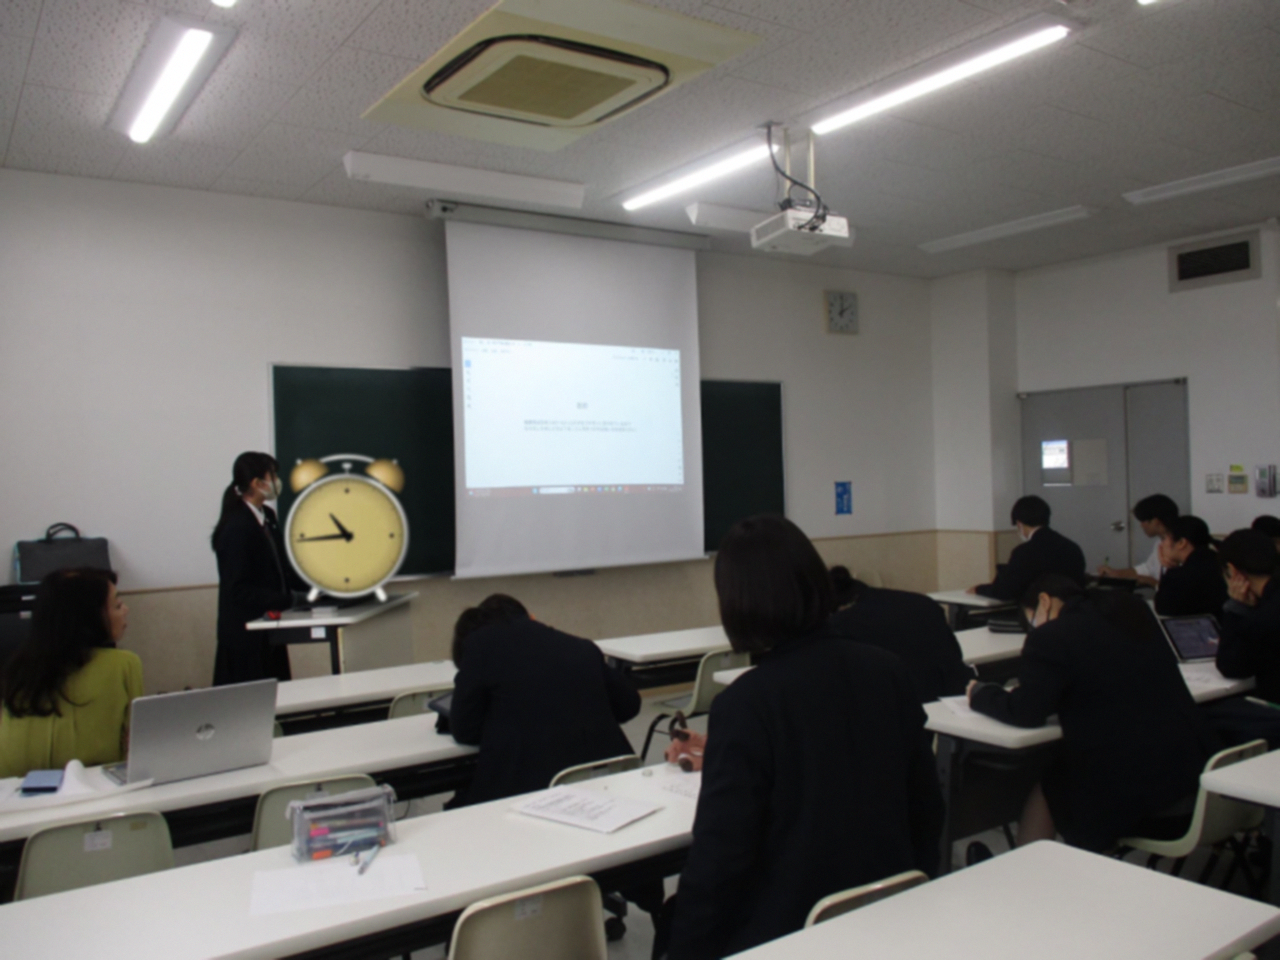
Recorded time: **10:44**
